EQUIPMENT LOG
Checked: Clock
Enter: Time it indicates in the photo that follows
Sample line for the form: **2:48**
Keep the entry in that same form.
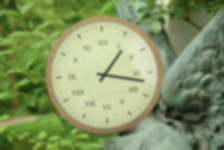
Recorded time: **1:17**
